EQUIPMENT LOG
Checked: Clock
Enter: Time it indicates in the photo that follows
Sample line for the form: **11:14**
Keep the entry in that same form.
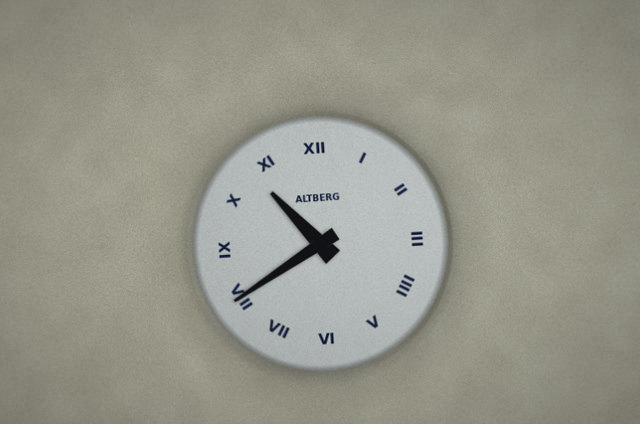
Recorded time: **10:40**
